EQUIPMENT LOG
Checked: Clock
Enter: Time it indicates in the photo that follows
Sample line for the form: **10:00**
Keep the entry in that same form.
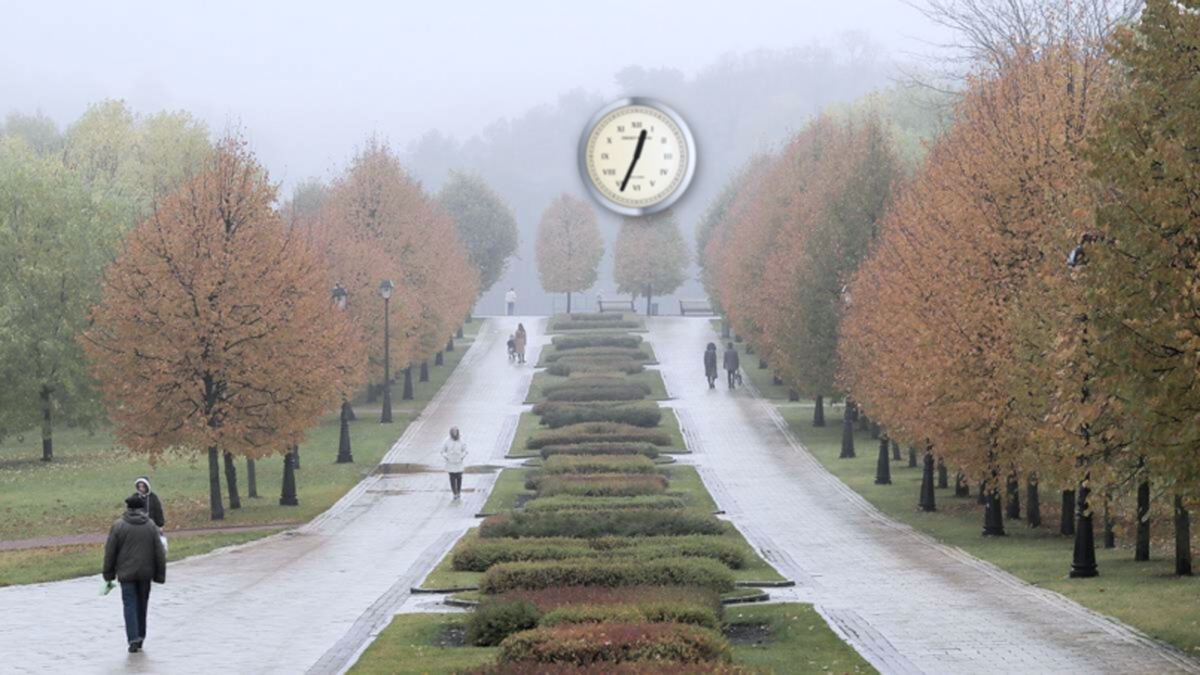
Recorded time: **12:34**
